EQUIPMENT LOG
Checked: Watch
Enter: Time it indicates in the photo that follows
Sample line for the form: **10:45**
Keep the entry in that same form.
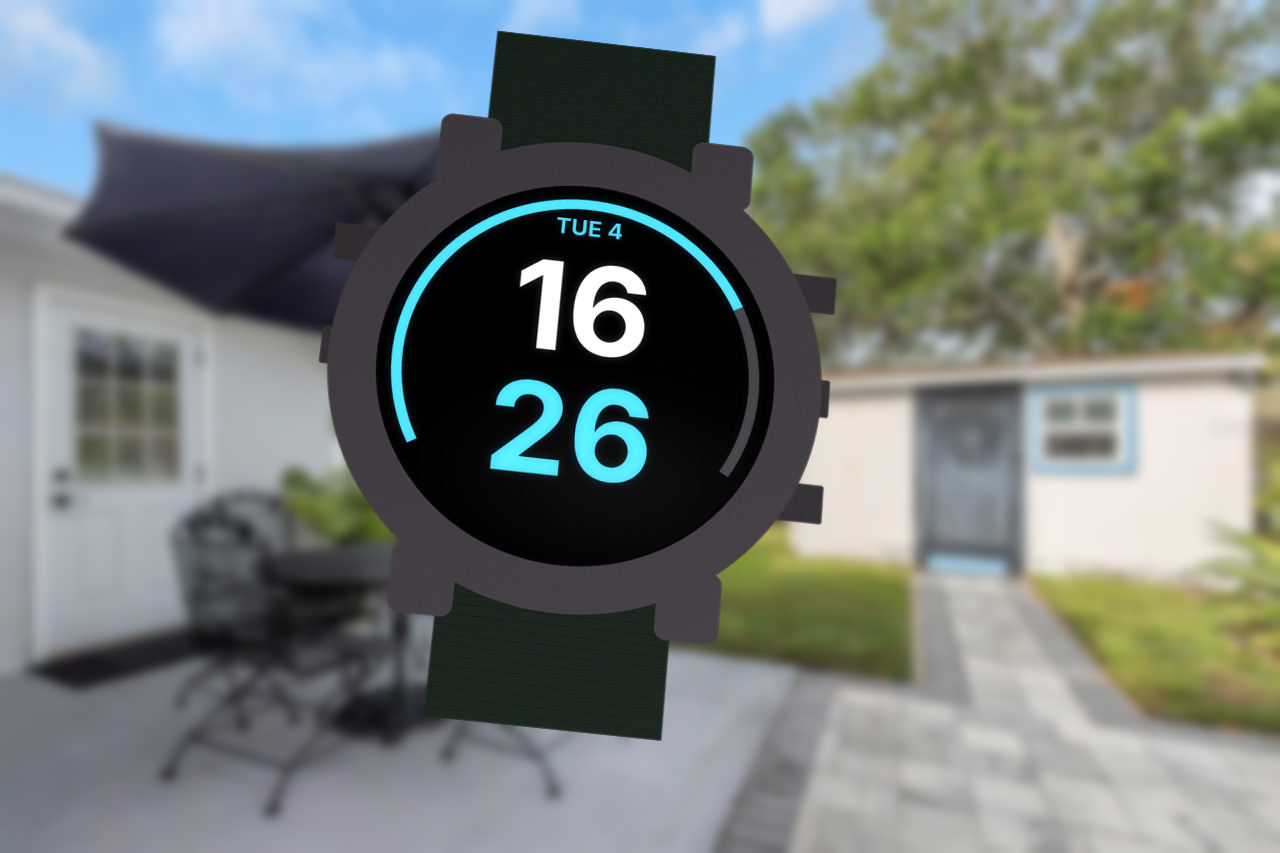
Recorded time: **16:26**
